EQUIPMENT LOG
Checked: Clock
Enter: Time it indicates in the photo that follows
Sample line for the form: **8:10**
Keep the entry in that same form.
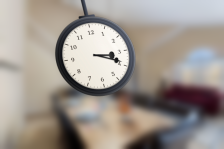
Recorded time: **3:19**
